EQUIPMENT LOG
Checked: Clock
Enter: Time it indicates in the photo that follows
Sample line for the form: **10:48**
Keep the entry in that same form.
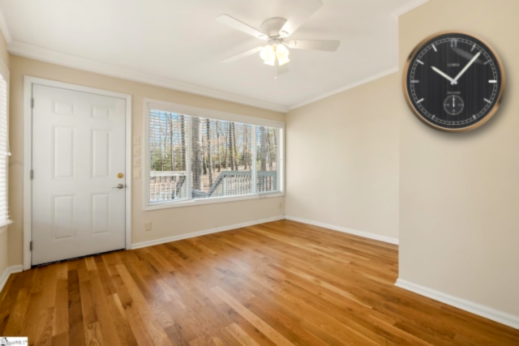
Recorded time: **10:07**
